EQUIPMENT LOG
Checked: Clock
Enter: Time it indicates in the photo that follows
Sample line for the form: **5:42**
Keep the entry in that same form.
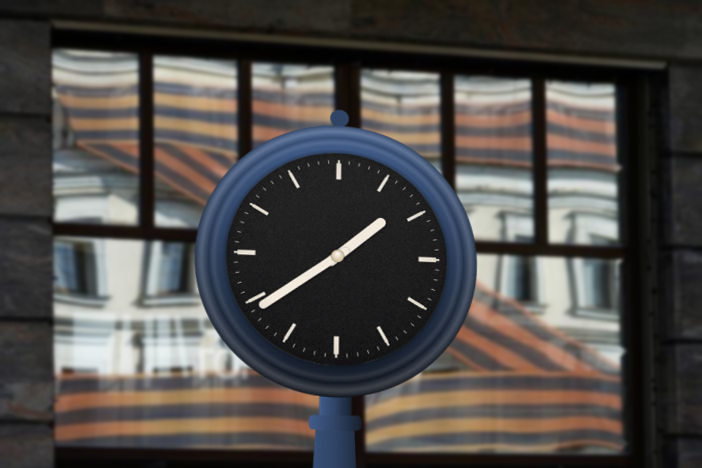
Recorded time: **1:39**
